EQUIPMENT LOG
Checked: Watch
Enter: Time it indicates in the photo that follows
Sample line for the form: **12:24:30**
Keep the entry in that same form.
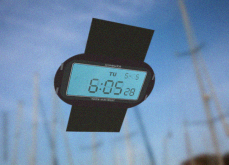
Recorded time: **6:05:28**
